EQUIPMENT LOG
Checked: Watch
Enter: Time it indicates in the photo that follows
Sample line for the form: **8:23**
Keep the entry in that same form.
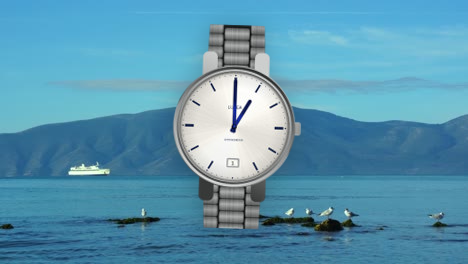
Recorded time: **1:00**
